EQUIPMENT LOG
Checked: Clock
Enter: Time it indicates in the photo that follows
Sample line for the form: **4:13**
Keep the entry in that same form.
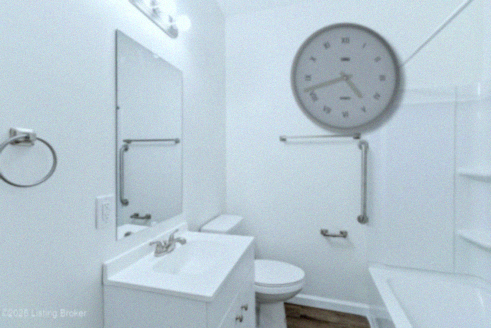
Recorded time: **4:42**
